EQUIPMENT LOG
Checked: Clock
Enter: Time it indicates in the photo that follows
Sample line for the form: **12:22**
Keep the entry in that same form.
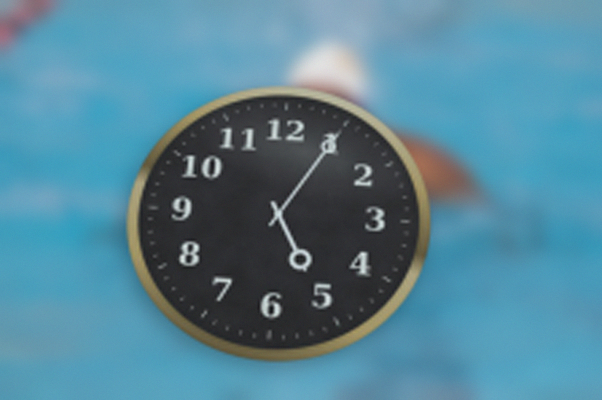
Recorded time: **5:05**
